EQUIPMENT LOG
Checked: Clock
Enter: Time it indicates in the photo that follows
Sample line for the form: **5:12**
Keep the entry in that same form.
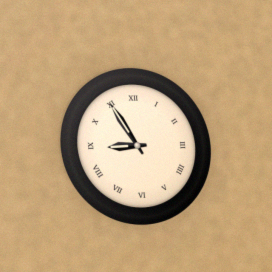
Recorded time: **8:55**
